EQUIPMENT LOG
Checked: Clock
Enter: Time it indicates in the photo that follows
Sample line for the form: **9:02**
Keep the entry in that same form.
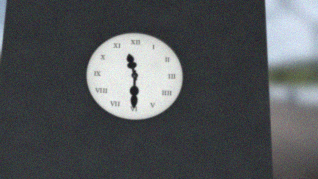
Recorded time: **11:30**
